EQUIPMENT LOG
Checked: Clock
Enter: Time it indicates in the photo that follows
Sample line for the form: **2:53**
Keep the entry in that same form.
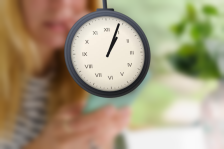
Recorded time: **1:04**
